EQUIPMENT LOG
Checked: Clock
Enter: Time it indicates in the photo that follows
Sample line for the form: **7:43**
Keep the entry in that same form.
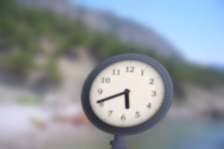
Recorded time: **5:41**
